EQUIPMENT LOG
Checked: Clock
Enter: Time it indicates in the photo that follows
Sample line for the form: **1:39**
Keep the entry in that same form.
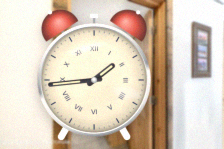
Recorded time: **1:44**
